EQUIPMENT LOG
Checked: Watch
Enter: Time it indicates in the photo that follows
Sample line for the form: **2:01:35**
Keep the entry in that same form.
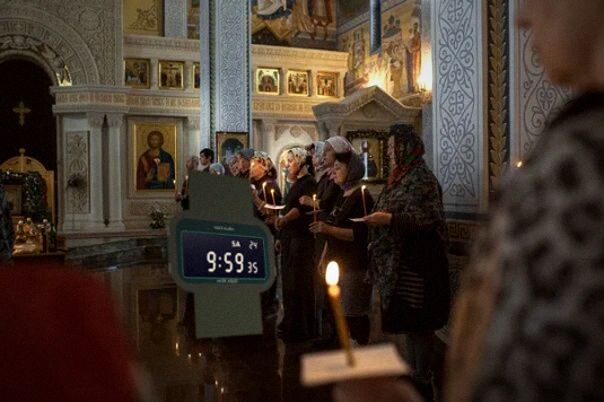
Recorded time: **9:59:35**
